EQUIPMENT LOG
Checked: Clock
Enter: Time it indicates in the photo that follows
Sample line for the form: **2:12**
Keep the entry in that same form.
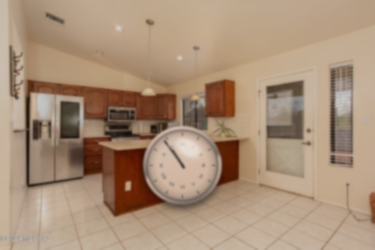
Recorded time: **10:54**
